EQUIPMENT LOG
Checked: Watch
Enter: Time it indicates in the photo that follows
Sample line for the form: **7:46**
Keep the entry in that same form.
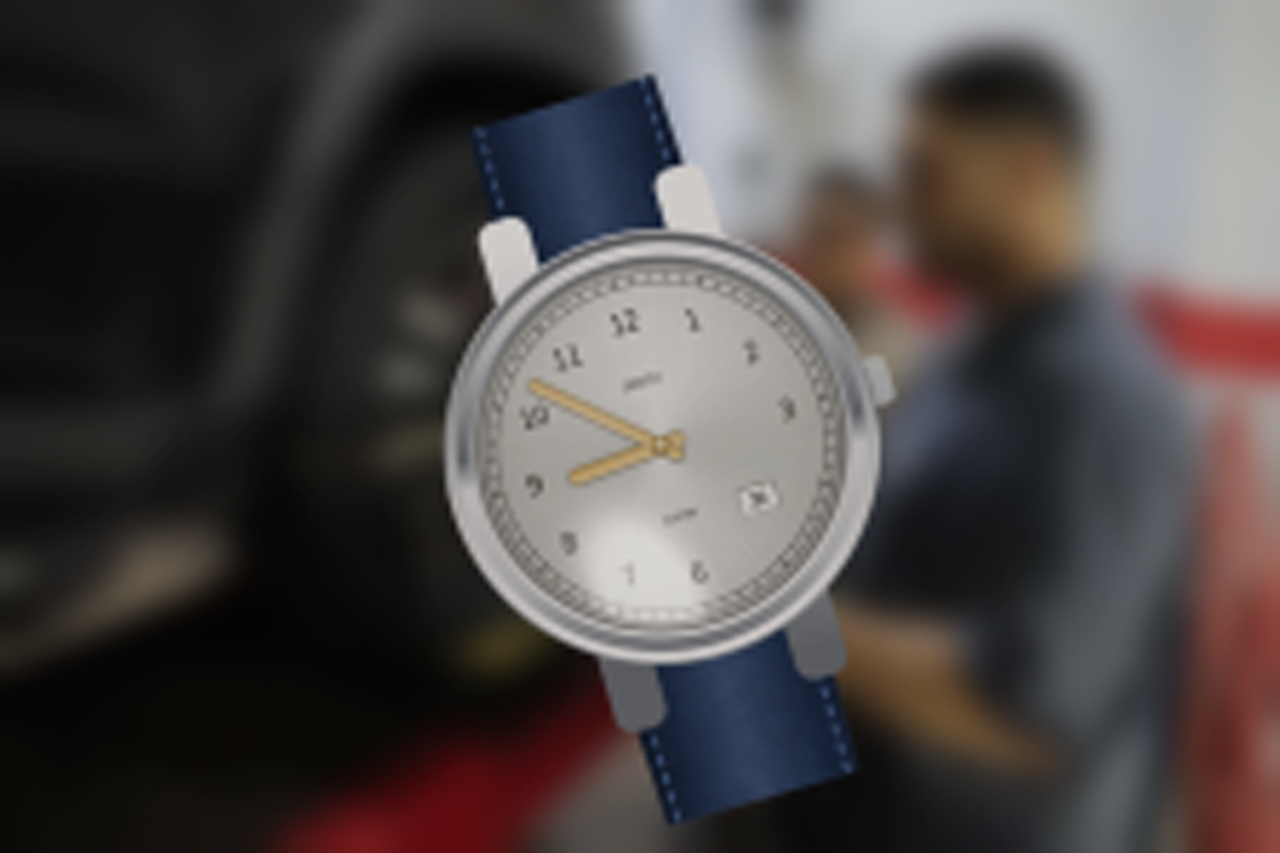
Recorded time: **8:52**
